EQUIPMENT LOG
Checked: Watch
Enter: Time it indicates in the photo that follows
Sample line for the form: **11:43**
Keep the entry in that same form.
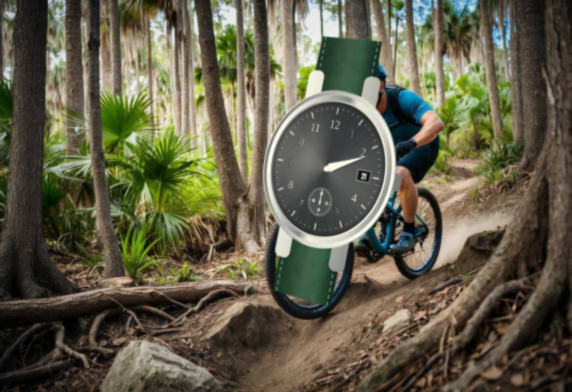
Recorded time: **2:11**
